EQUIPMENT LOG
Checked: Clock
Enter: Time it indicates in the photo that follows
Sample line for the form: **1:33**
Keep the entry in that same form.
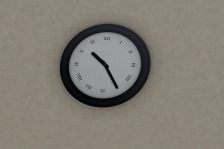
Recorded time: **10:25**
